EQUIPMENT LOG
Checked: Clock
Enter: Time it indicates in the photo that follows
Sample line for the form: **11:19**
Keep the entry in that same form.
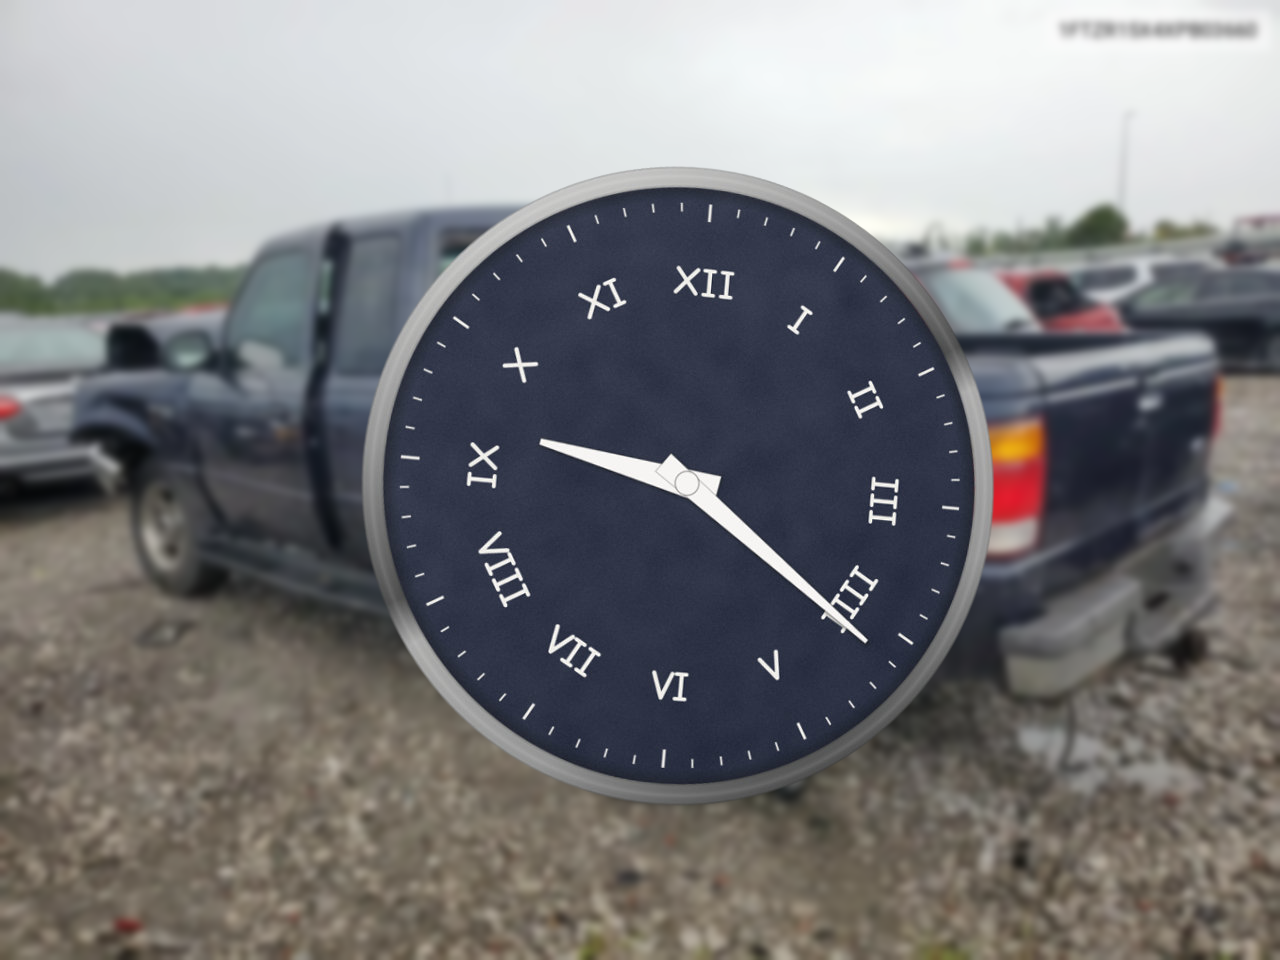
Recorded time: **9:21**
